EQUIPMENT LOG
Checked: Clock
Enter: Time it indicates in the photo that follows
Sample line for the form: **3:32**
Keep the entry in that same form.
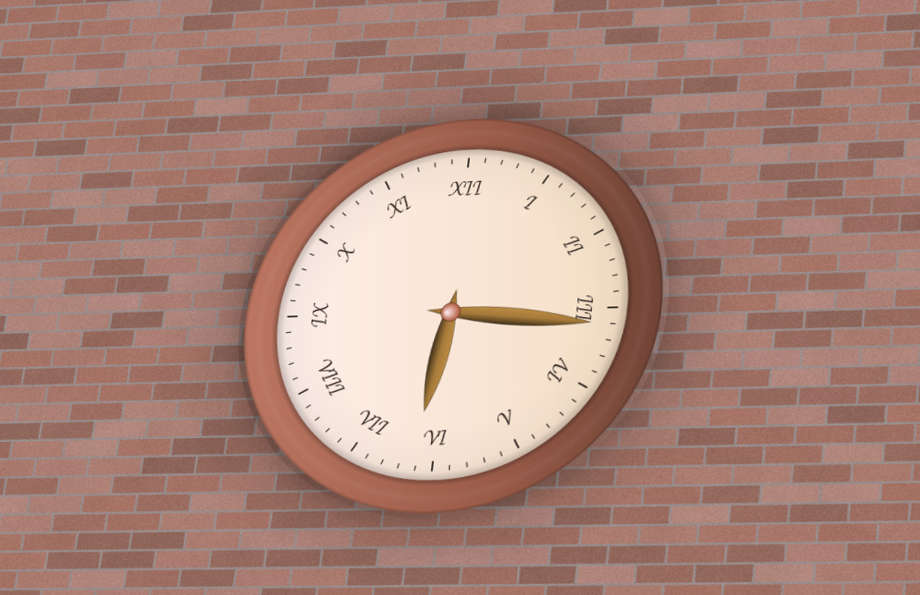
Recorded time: **6:16**
